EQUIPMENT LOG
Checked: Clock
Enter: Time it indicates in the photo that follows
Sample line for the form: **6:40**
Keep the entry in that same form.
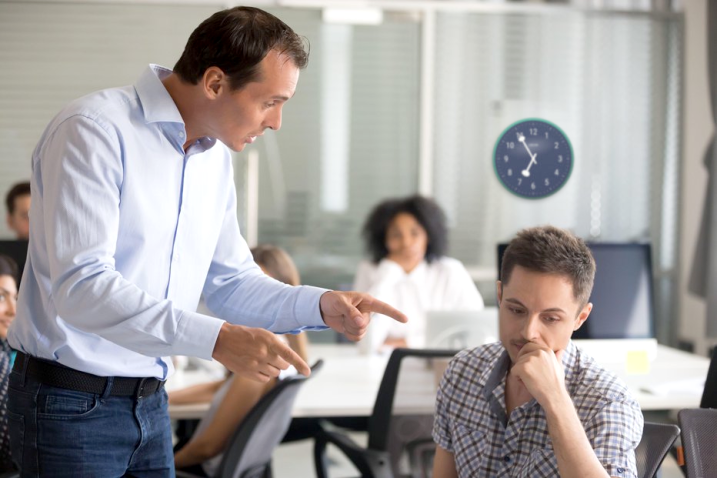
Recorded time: **6:55**
